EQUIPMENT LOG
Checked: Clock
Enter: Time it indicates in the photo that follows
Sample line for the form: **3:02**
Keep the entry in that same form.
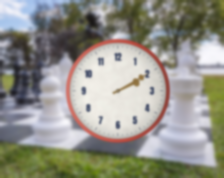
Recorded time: **2:10**
